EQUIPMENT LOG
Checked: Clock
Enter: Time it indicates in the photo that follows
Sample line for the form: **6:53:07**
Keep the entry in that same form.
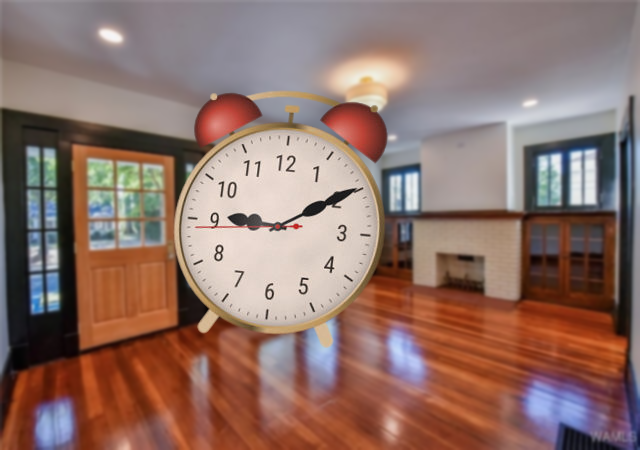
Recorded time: **9:09:44**
